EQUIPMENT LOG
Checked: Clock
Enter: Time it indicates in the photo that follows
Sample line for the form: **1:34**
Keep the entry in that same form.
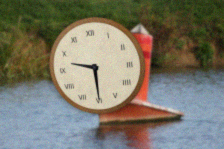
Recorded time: **9:30**
